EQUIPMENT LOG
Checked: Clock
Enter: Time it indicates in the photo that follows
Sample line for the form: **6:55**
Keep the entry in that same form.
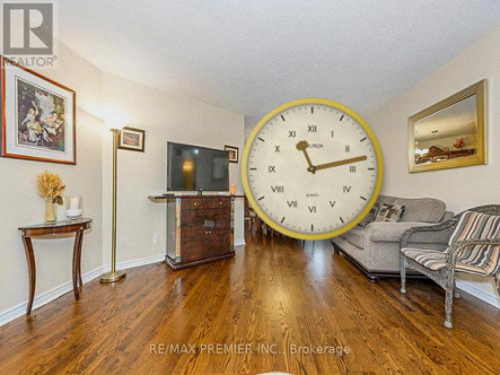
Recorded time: **11:13**
